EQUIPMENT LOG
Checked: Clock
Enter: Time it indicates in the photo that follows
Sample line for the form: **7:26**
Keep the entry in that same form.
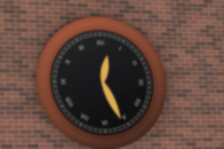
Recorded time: **12:26**
